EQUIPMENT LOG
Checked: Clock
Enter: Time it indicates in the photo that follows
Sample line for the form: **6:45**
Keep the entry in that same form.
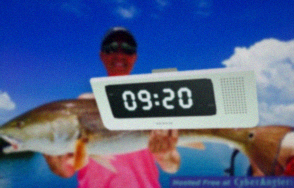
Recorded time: **9:20**
